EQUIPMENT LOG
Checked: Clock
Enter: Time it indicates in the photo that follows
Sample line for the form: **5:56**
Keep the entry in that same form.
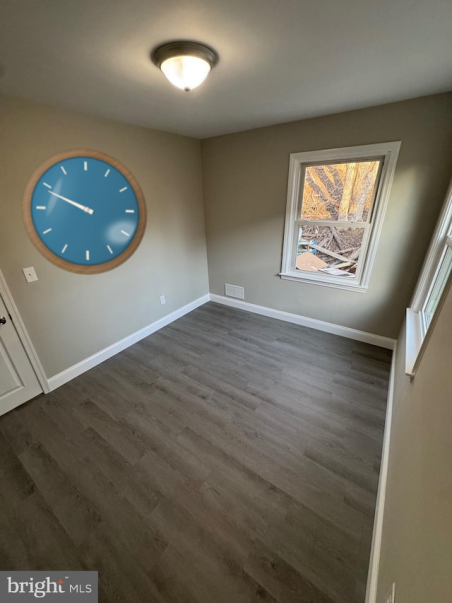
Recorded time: **9:49**
